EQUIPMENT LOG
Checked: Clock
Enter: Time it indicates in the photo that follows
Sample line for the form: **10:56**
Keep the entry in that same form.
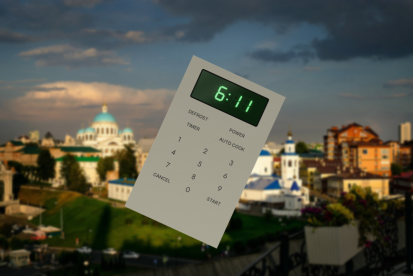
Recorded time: **6:11**
